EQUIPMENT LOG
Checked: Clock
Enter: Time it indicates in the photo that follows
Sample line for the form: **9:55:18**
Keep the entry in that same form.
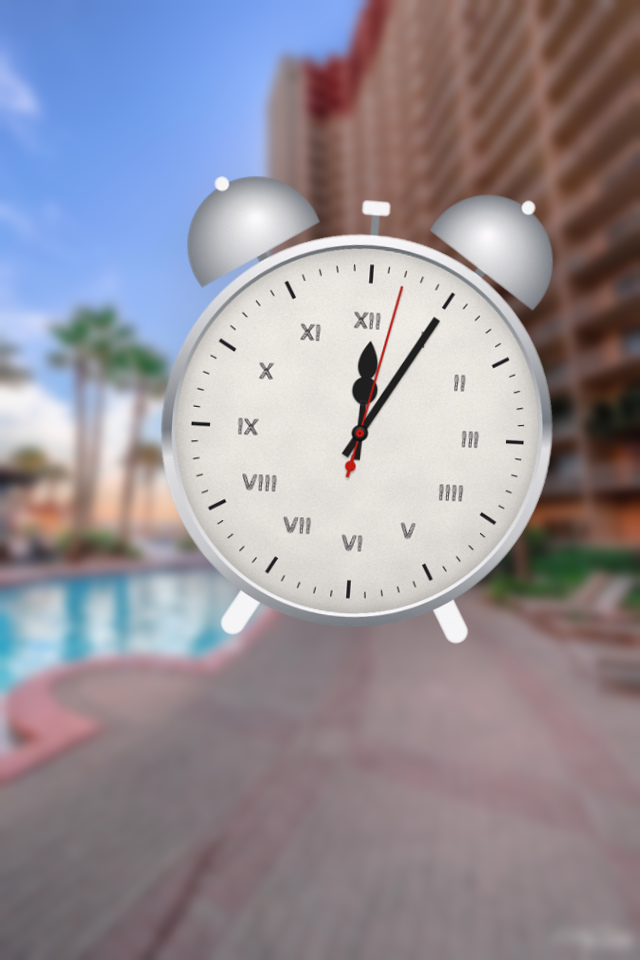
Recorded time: **12:05:02**
